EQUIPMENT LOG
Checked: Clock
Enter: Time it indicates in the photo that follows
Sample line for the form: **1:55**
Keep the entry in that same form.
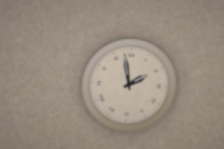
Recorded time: **1:58**
